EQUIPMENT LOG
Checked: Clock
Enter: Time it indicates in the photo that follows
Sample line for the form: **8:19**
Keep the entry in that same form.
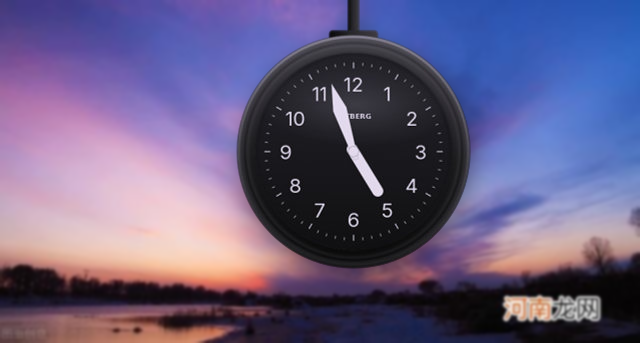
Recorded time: **4:57**
